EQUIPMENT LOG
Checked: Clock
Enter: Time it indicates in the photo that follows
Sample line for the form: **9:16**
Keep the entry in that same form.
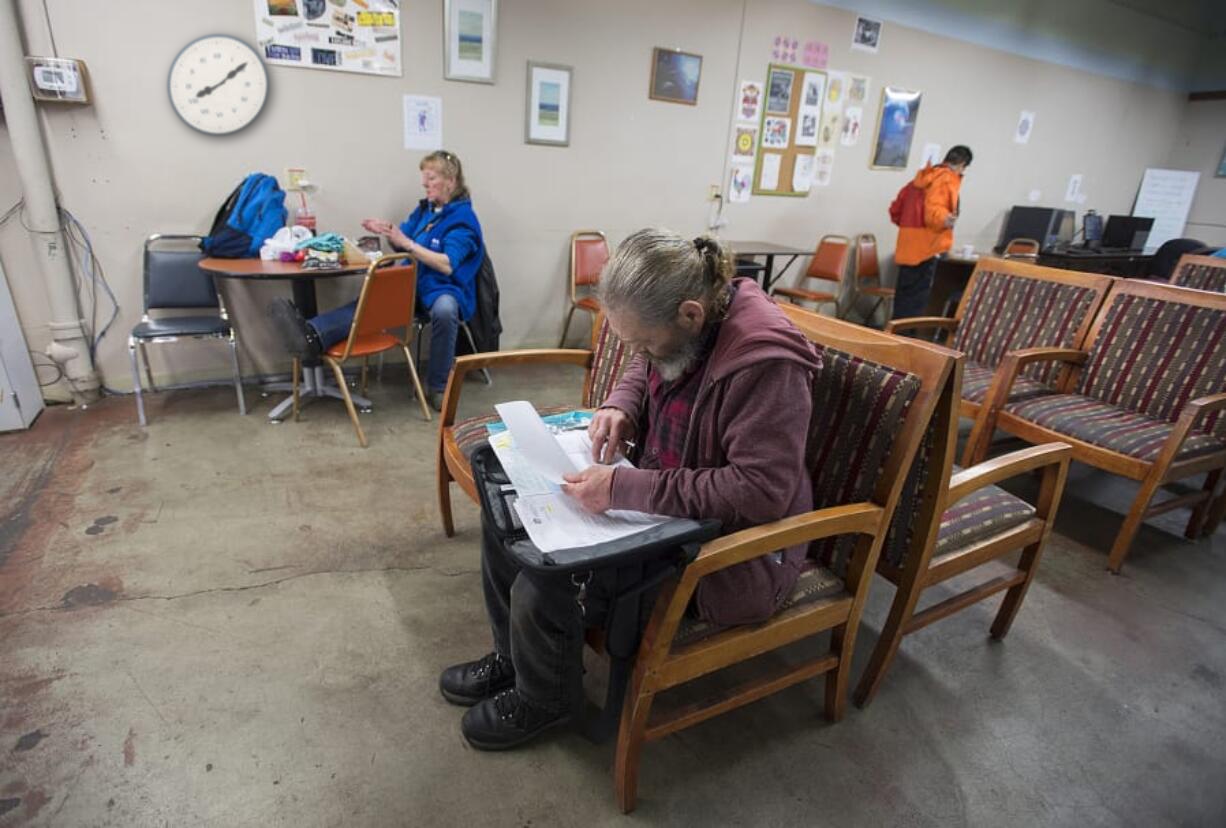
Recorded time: **8:09**
